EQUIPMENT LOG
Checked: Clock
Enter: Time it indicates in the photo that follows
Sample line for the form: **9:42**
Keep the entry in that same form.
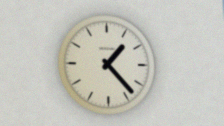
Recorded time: **1:23**
